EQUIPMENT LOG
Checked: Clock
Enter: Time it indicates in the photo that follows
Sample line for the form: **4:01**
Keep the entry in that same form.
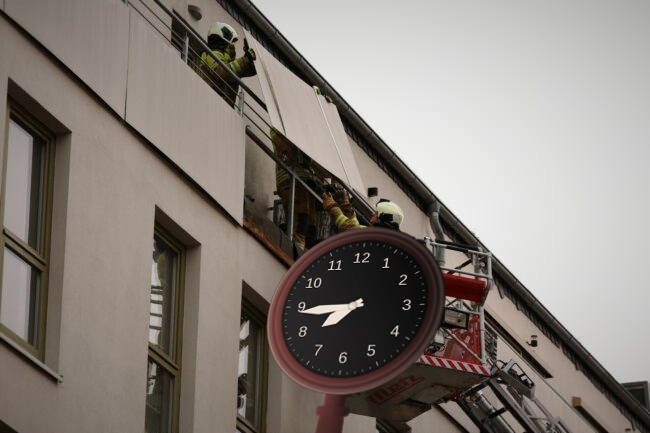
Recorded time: **7:44**
